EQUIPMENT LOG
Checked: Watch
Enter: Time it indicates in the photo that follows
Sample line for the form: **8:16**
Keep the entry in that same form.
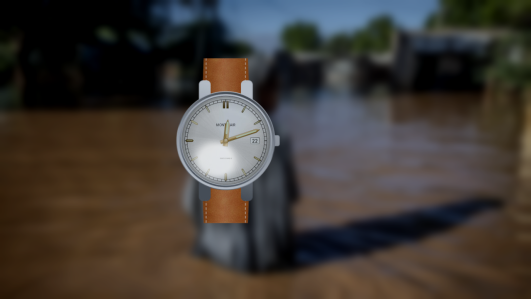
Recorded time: **12:12**
